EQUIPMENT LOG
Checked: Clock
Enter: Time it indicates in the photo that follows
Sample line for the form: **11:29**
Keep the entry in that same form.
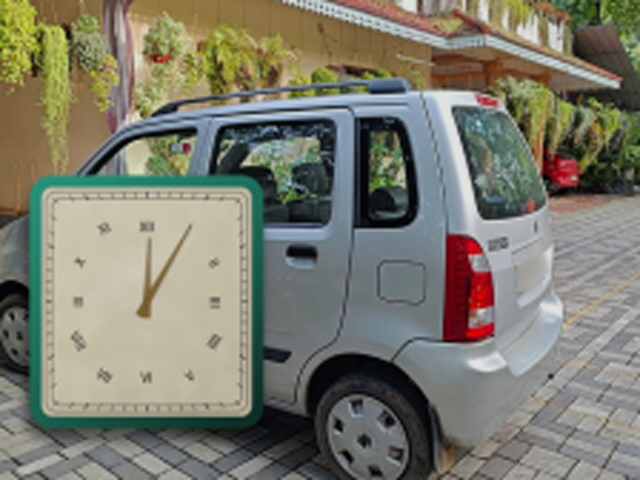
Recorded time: **12:05**
